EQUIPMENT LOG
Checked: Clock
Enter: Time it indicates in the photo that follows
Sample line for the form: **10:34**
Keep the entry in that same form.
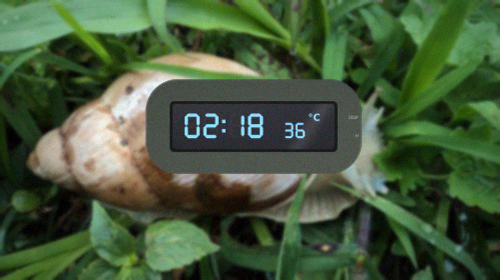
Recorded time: **2:18**
